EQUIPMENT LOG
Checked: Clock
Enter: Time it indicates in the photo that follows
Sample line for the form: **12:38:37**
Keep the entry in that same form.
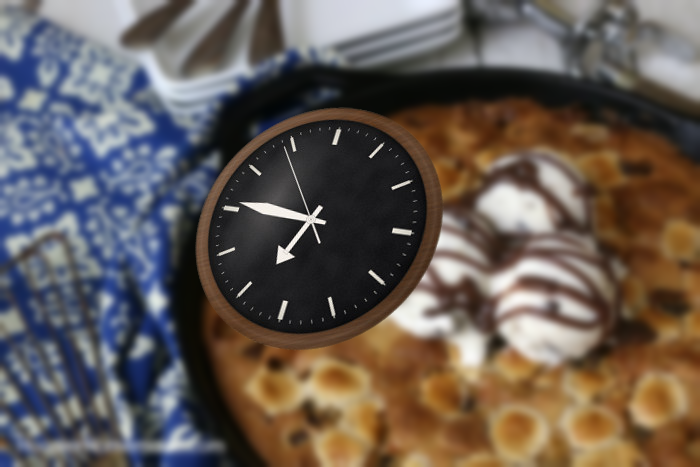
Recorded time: **6:45:54**
